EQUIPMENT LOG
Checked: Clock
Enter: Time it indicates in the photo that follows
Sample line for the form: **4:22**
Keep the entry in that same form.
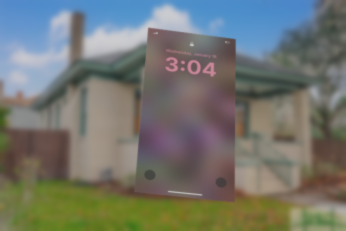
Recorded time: **3:04**
